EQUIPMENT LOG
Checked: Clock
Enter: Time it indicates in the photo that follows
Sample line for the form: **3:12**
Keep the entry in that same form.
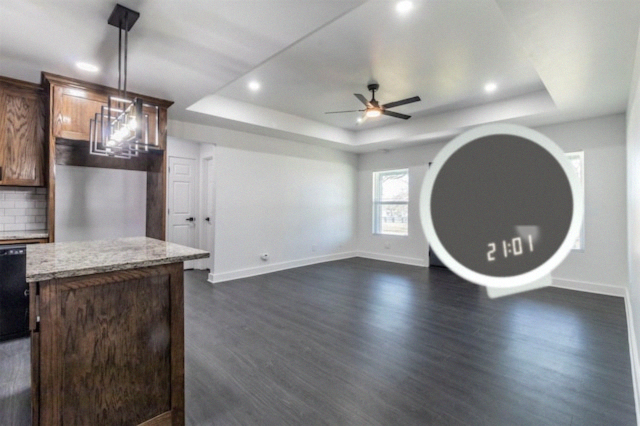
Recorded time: **21:01**
